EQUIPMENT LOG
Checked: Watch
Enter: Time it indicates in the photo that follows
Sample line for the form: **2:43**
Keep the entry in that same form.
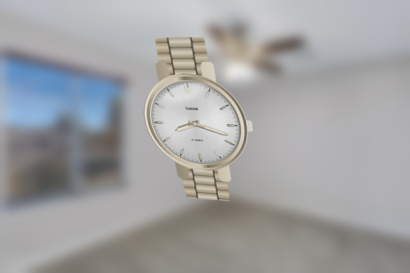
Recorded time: **8:18**
